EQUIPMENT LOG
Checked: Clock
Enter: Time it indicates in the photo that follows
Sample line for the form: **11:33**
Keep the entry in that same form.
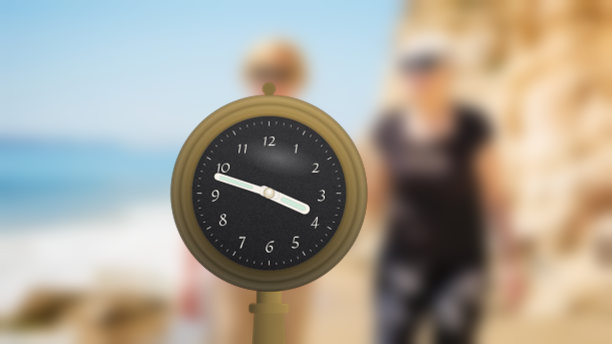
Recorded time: **3:48**
